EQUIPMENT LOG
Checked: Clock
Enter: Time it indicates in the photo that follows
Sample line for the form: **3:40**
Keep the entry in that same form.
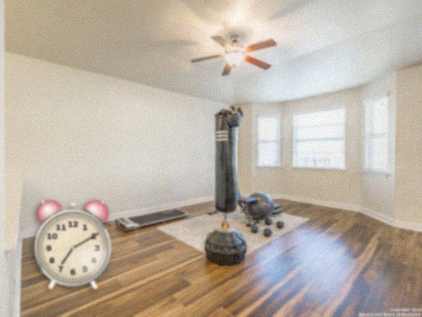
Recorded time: **7:10**
